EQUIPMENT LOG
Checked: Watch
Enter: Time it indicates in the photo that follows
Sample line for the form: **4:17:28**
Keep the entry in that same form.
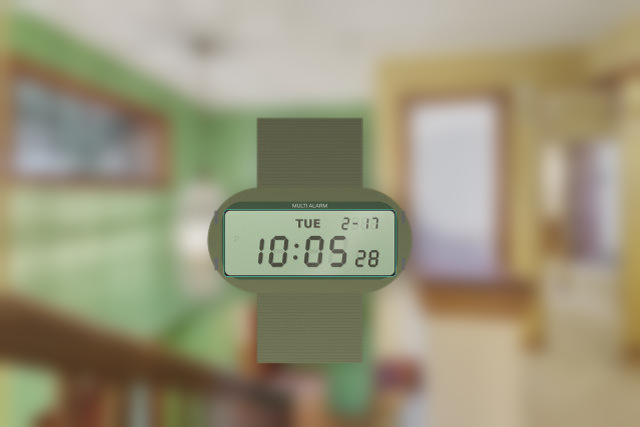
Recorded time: **10:05:28**
